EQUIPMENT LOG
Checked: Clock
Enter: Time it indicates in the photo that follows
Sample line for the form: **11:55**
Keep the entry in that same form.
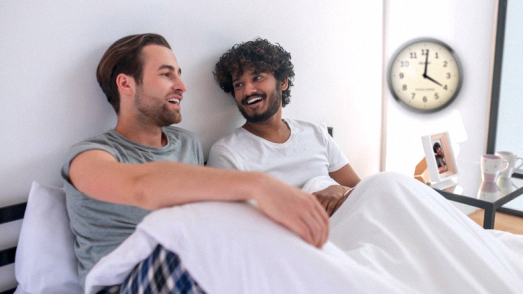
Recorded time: **4:01**
